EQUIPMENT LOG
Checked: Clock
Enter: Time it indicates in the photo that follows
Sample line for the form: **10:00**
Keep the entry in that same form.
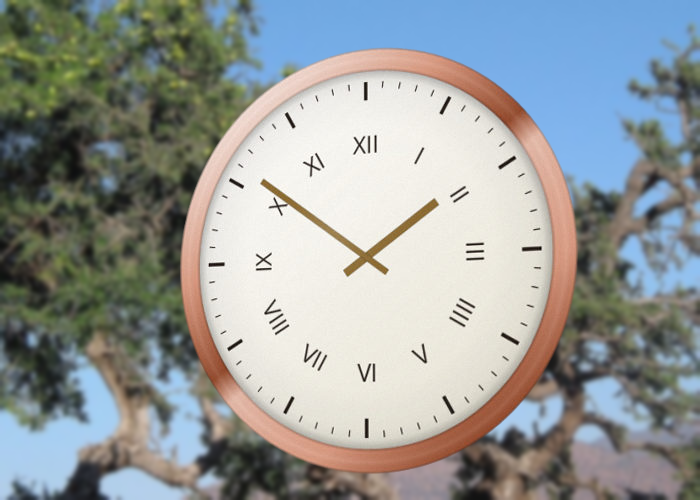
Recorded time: **1:51**
